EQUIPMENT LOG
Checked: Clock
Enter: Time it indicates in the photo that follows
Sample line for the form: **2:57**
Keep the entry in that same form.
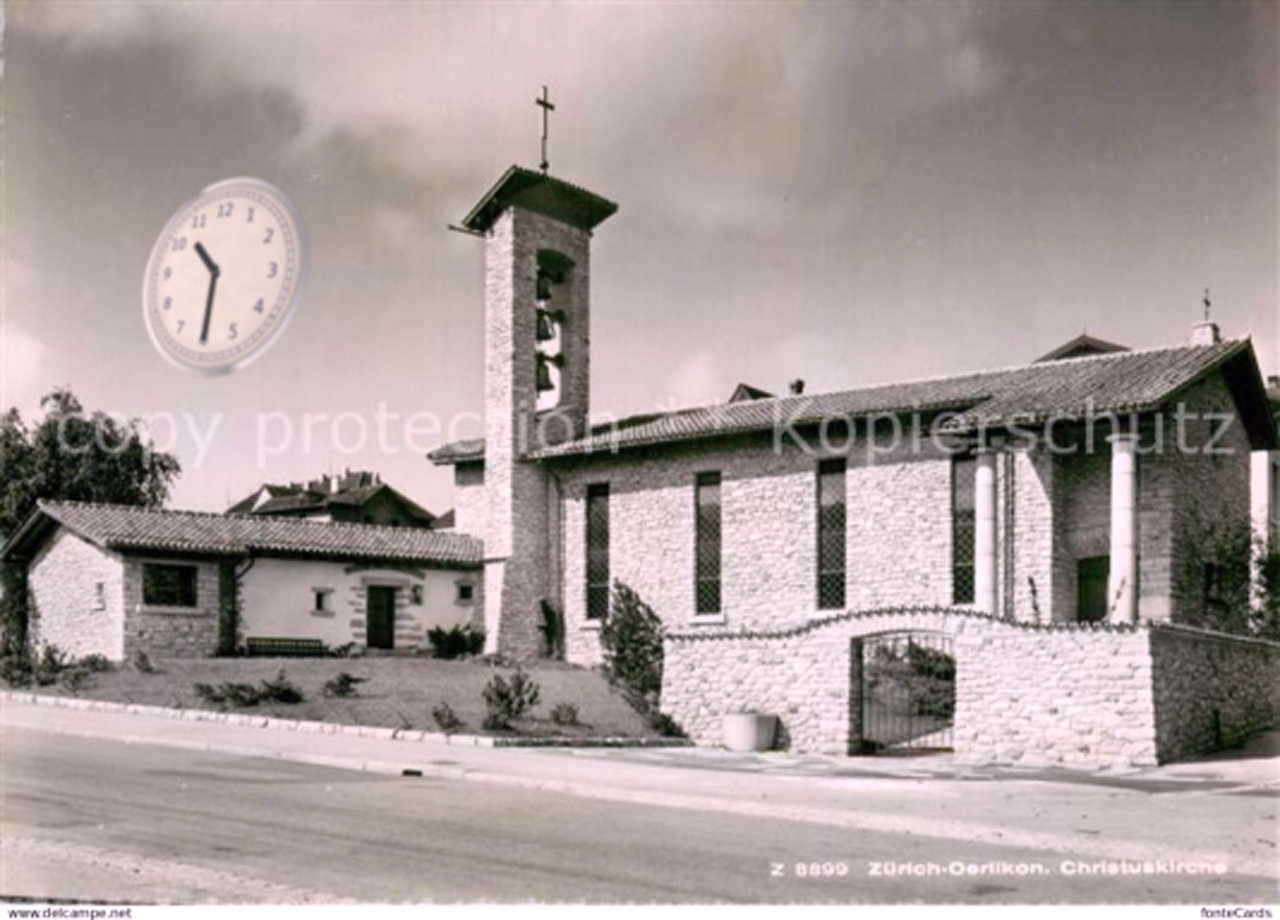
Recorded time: **10:30**
